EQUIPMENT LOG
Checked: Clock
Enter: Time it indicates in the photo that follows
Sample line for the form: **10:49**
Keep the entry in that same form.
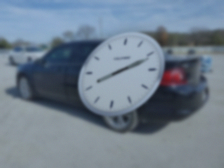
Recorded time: **8:11**
